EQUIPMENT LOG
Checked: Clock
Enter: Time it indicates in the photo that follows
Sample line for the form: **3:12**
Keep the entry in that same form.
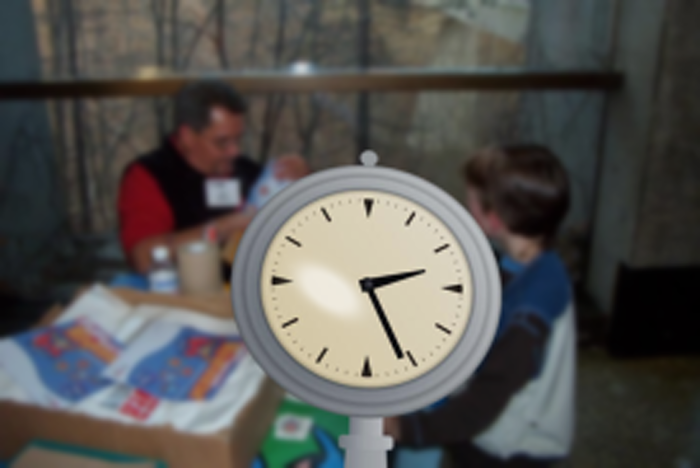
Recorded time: **2:26**
